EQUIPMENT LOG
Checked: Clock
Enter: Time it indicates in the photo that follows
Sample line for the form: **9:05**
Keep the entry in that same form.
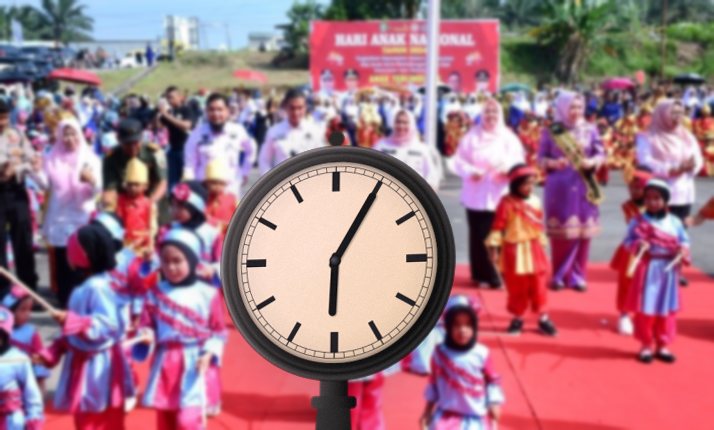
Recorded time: **6:05**
